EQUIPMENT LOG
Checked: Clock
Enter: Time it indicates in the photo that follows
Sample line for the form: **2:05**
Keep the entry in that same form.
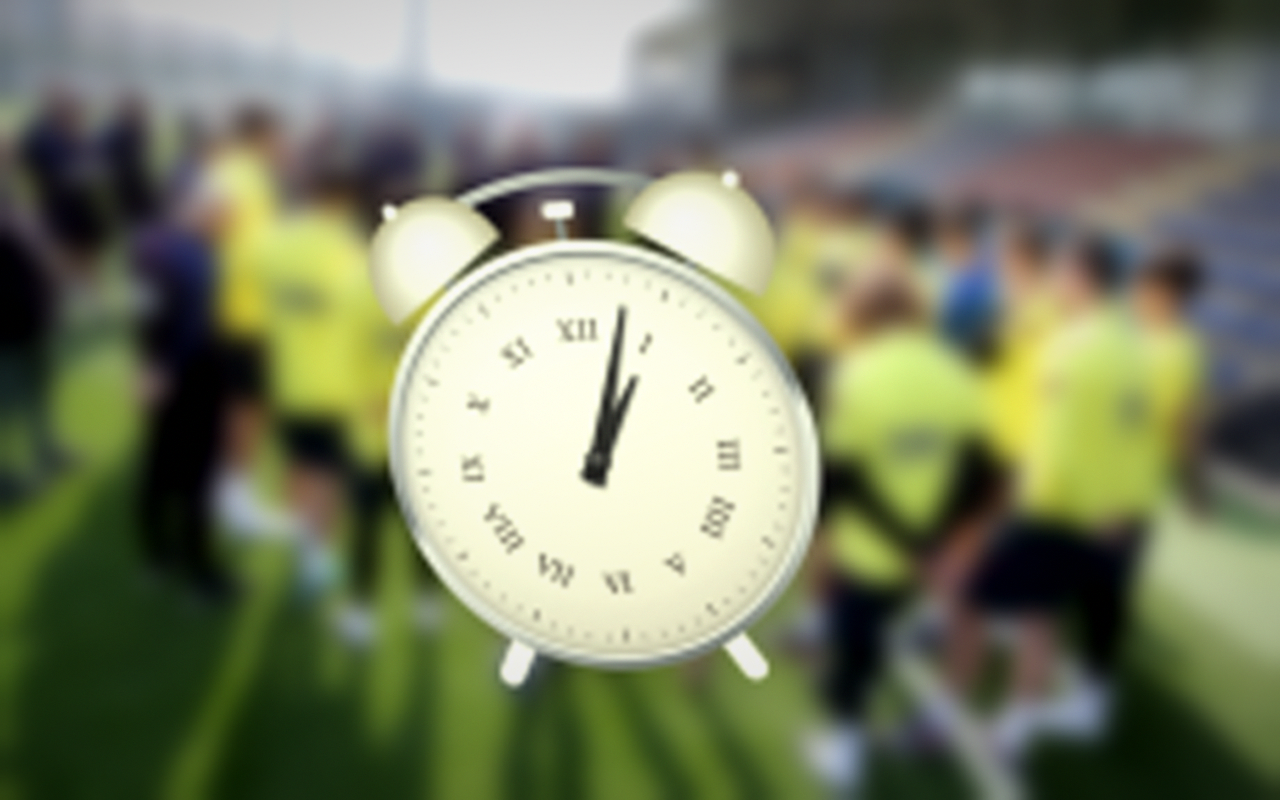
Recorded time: **1:03**
